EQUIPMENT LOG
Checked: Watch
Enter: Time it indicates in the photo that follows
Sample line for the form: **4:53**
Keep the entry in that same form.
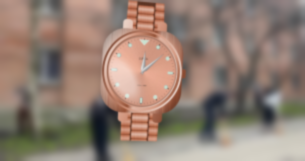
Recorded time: **12:08**
